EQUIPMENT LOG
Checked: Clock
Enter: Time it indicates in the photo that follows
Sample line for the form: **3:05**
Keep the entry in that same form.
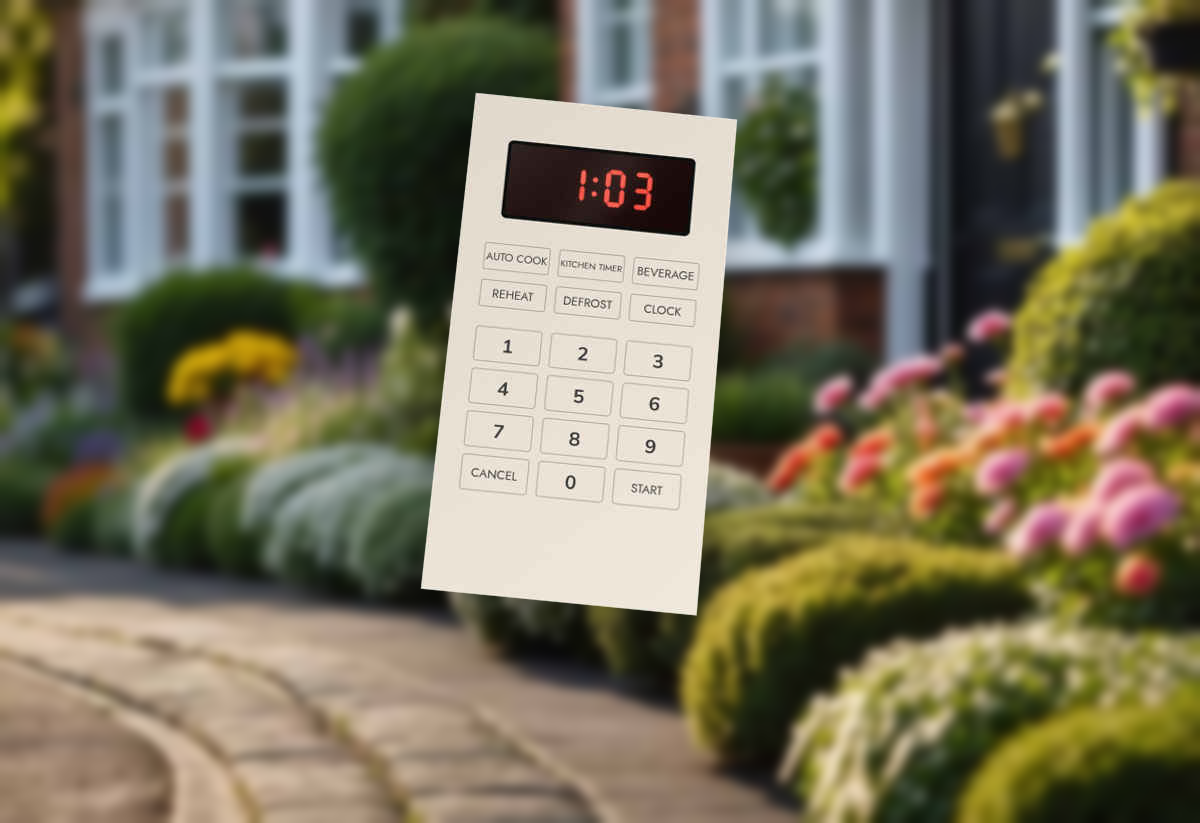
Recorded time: **1:03**
